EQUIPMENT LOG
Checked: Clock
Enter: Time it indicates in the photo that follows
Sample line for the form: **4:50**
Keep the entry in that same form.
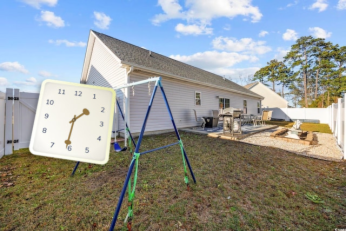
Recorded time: **1:31**
